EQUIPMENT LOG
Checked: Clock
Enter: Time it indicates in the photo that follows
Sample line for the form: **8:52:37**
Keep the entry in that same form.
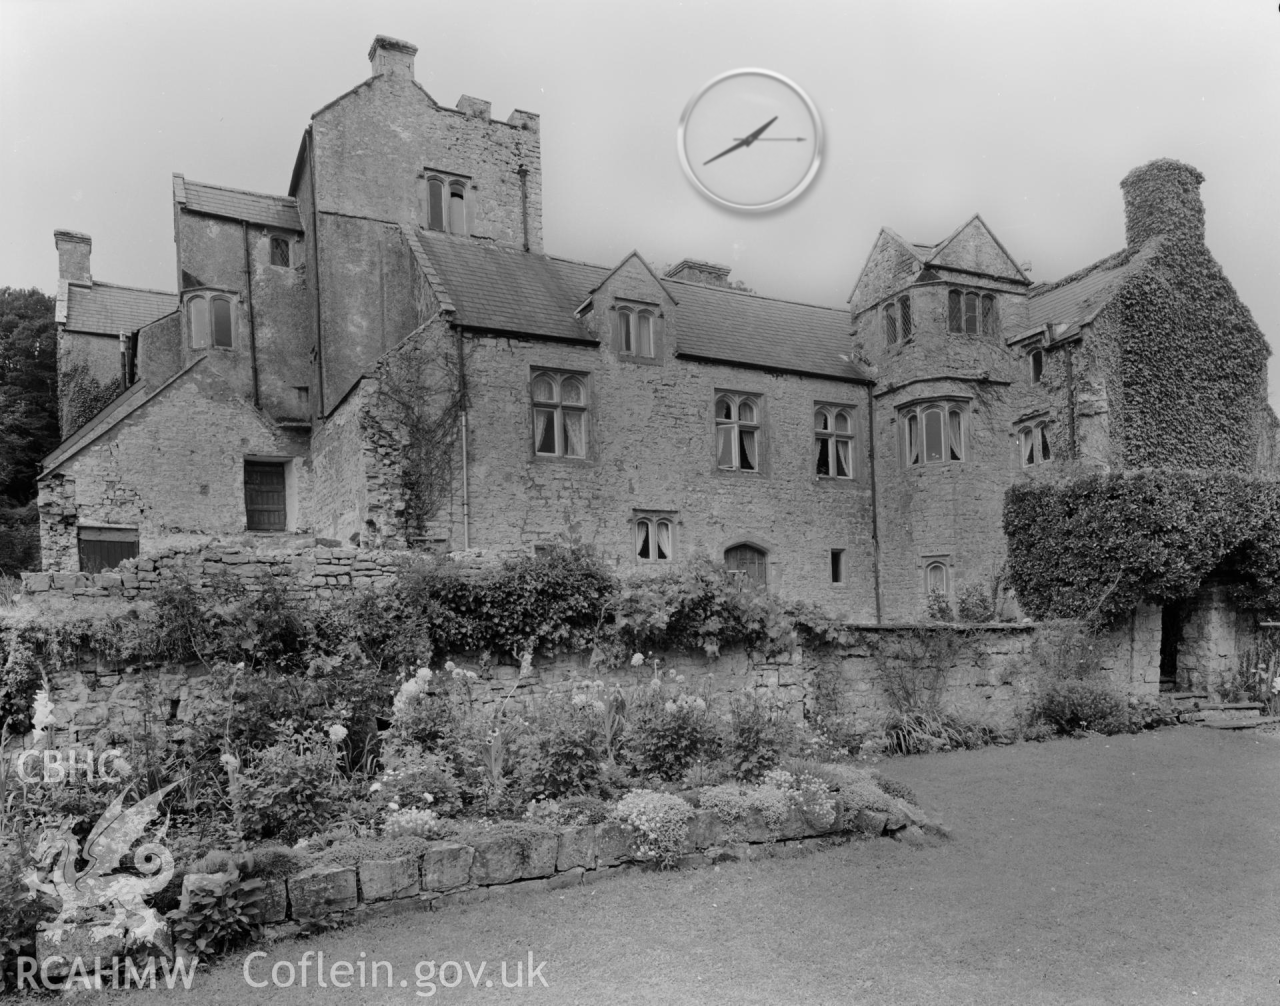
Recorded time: **1:40:15**
